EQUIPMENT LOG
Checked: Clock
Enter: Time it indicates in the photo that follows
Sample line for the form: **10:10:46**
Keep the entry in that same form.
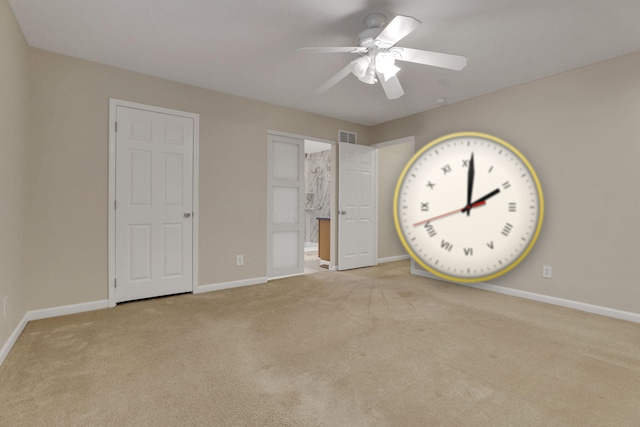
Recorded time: **2:00:42**
